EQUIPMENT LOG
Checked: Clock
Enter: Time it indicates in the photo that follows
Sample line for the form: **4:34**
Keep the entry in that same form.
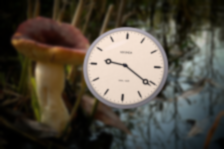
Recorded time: **9:21**
